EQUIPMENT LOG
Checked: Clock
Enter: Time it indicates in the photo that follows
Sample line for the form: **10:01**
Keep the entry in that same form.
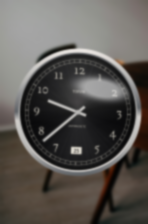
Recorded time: **9:38**
